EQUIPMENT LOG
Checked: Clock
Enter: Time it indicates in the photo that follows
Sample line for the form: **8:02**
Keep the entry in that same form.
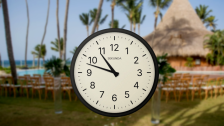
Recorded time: **10:48**
